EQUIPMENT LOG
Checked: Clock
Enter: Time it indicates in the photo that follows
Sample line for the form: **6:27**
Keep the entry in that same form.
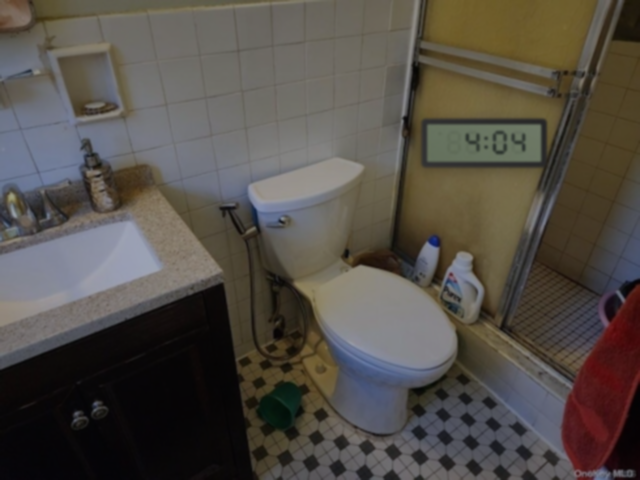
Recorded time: **4:04**
